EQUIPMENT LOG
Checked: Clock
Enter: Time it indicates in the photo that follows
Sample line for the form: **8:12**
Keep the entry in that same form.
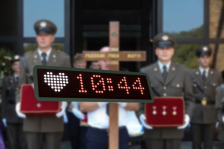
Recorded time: **10:44**
